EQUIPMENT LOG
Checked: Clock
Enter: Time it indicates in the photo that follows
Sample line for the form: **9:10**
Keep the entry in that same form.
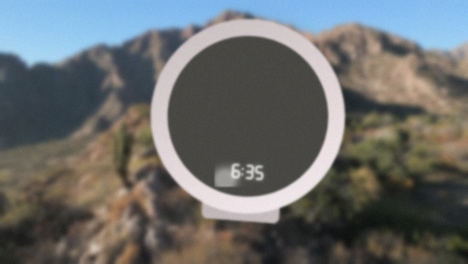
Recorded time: **6:35**
